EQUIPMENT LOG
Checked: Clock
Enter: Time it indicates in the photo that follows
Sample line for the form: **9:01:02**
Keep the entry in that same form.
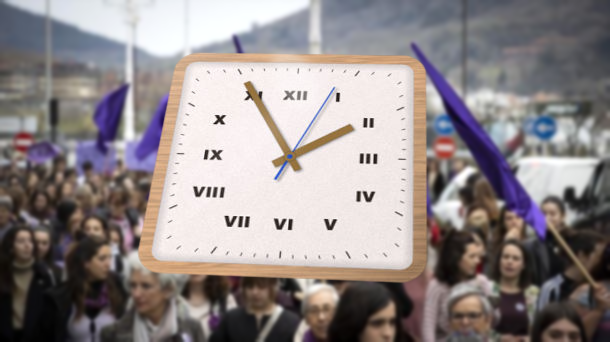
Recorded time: **1:55:04**
